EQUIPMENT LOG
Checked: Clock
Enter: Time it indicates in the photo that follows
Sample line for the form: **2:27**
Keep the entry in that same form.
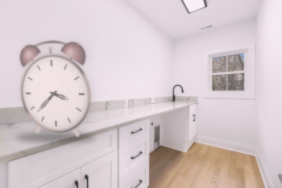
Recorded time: **3:38**
